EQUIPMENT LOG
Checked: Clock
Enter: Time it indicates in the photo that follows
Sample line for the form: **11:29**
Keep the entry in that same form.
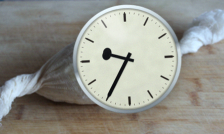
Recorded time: **9:35**
